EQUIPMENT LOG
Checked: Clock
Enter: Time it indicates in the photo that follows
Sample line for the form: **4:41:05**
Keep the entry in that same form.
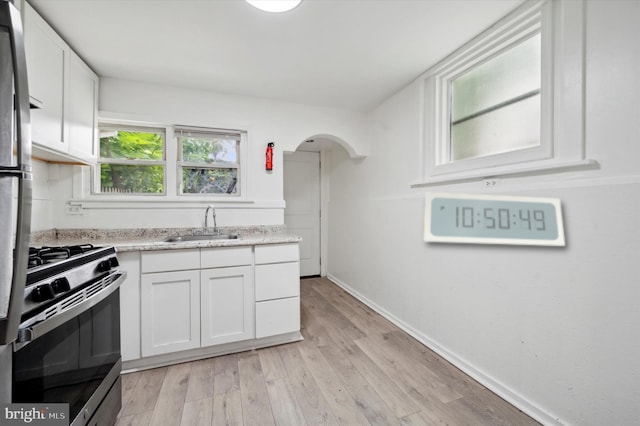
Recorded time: **10:50:49**
